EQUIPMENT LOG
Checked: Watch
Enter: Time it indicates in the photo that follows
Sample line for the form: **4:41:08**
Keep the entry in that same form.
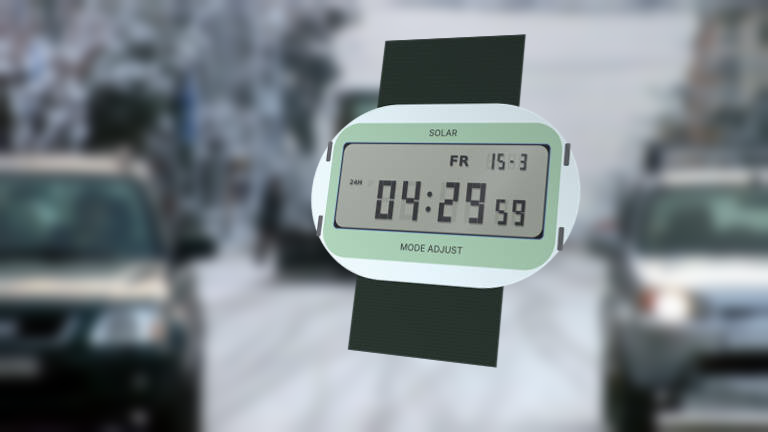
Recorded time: **4:29:59**
